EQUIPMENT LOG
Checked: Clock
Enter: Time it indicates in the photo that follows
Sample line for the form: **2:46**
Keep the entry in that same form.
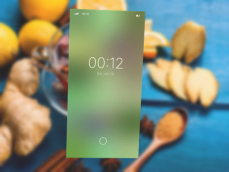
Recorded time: **0:12**
